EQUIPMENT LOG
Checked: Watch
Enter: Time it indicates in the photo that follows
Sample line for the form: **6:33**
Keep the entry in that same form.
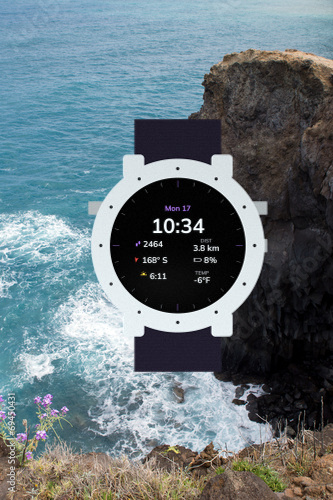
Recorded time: **10:34**
